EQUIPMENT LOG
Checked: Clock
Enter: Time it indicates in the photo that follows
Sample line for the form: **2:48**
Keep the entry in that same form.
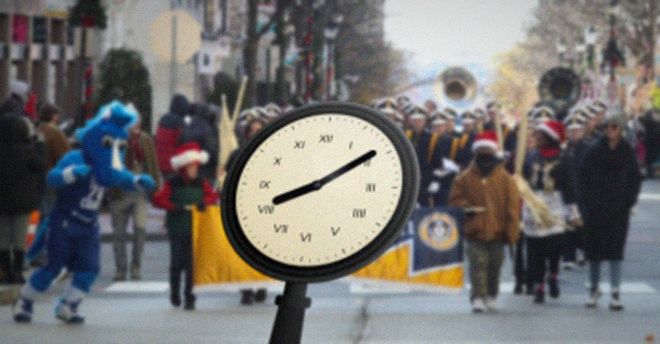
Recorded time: **8:09**
